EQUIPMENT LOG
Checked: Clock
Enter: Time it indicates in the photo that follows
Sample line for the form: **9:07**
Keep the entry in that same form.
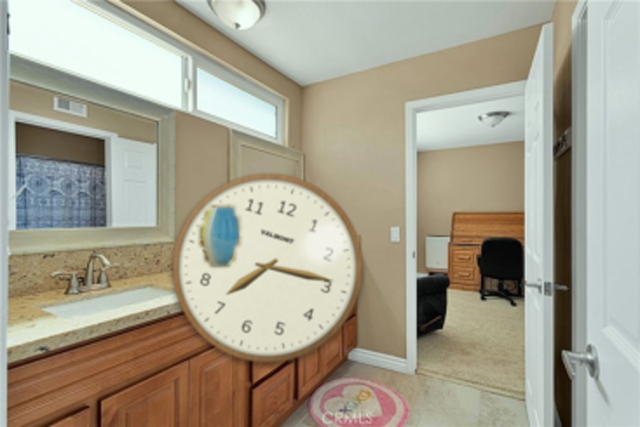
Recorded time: **7:14**
